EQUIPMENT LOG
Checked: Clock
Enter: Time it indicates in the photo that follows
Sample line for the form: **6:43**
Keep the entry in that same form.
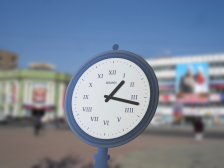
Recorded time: **1:17**
